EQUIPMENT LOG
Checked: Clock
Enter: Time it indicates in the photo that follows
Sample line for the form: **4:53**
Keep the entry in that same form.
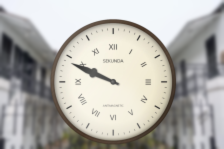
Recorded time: **9:49**
